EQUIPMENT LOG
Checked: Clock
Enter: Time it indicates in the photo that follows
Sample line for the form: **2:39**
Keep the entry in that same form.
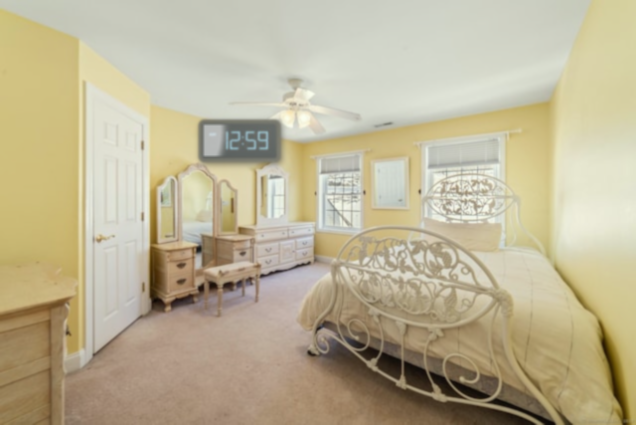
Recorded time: **12:59**
